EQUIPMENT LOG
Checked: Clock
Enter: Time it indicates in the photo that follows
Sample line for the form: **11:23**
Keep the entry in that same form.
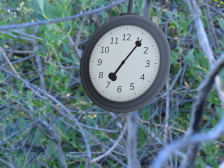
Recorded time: **7:06**
